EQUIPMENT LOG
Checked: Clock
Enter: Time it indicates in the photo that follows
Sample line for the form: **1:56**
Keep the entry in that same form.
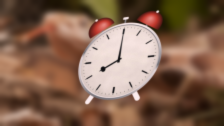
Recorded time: **8:00**
